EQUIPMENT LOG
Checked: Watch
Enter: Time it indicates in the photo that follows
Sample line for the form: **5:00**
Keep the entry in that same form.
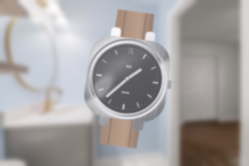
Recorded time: **1:37**
